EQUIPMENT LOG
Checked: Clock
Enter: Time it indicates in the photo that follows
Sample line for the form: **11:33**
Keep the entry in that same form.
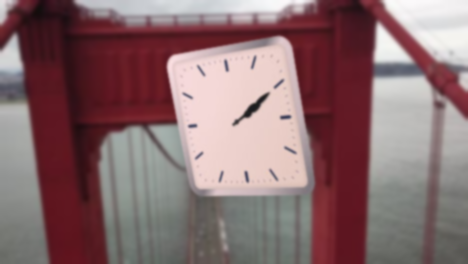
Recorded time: **2:10**
